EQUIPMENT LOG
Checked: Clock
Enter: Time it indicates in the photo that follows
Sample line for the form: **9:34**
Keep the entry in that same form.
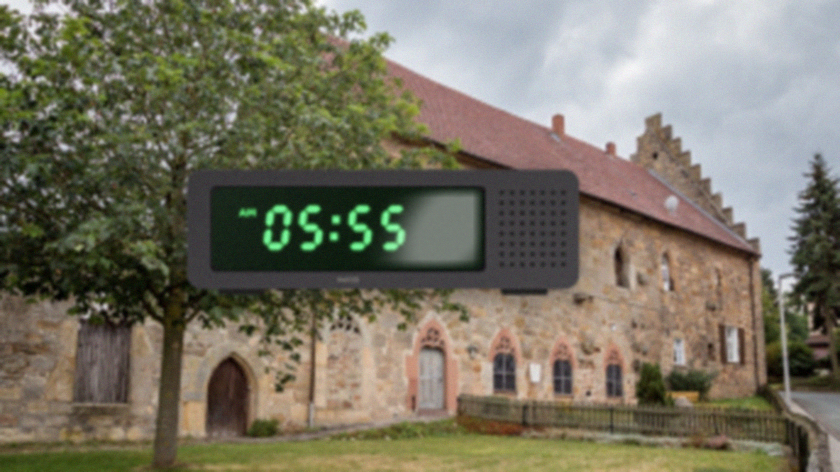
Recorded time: **5:55**
